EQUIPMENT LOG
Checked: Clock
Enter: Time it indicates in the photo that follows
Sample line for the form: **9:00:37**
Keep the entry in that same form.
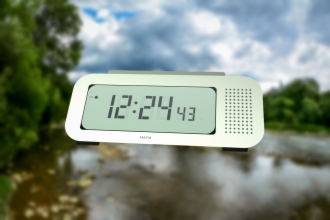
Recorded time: **12:24:43**
